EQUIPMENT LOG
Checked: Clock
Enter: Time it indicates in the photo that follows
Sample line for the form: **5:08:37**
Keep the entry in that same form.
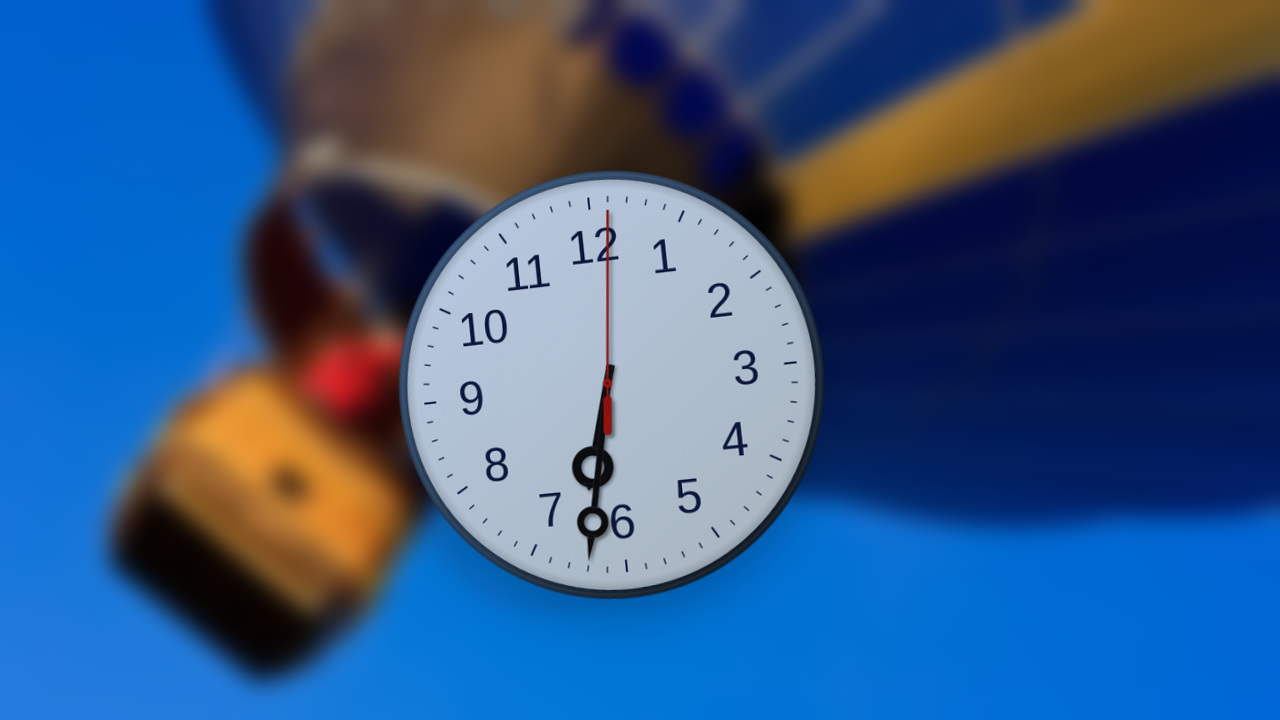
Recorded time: **6:32:01**
